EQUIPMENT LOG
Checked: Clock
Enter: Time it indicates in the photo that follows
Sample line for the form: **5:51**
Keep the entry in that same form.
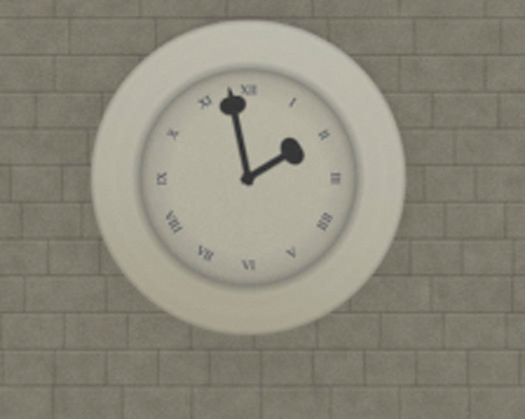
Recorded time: **1:58**
